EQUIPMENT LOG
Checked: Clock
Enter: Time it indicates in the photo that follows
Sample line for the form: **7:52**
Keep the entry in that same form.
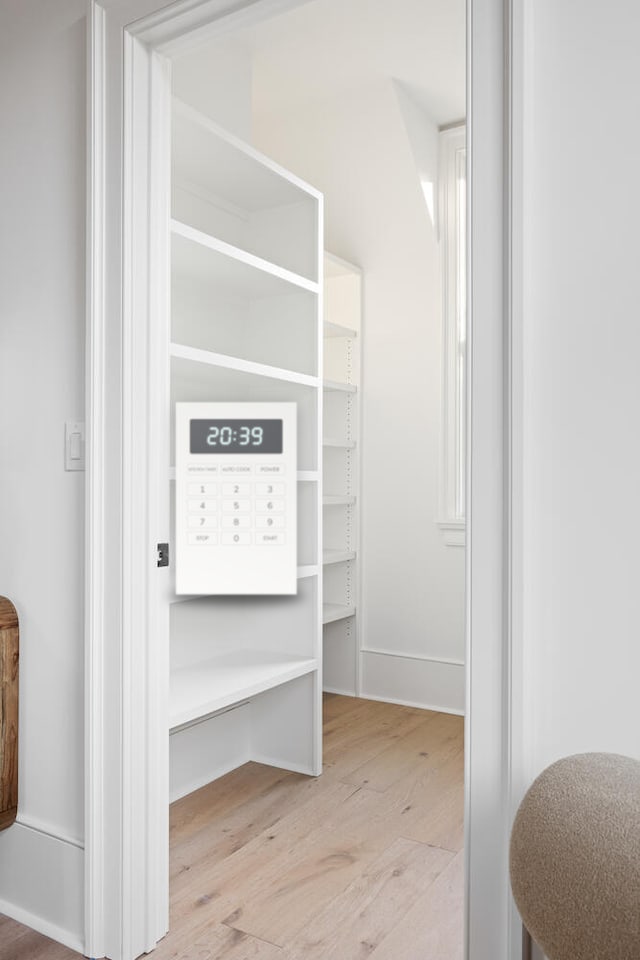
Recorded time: **20:39**
